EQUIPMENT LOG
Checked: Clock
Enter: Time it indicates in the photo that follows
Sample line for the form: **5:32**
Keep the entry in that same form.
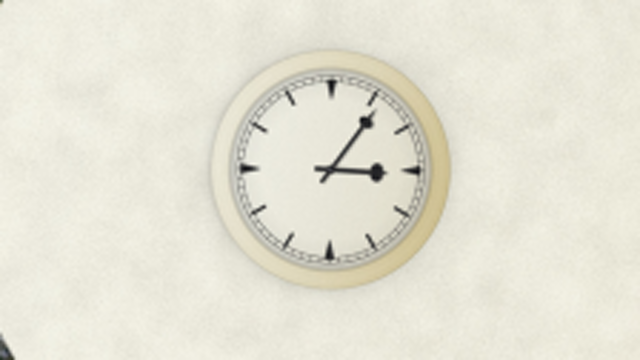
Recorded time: **3:06**
